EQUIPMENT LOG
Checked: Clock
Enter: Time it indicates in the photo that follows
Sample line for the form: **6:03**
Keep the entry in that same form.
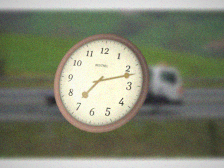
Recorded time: **7:12**
